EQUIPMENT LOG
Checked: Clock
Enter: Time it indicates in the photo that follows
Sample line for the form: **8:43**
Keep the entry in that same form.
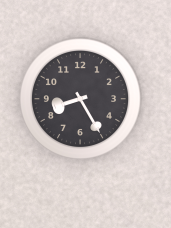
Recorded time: **8:25**
